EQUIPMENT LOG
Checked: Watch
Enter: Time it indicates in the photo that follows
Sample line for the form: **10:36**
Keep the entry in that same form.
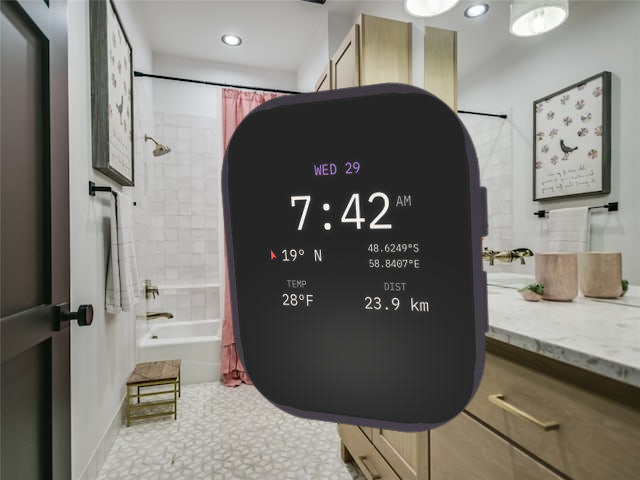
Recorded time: **7:42**
